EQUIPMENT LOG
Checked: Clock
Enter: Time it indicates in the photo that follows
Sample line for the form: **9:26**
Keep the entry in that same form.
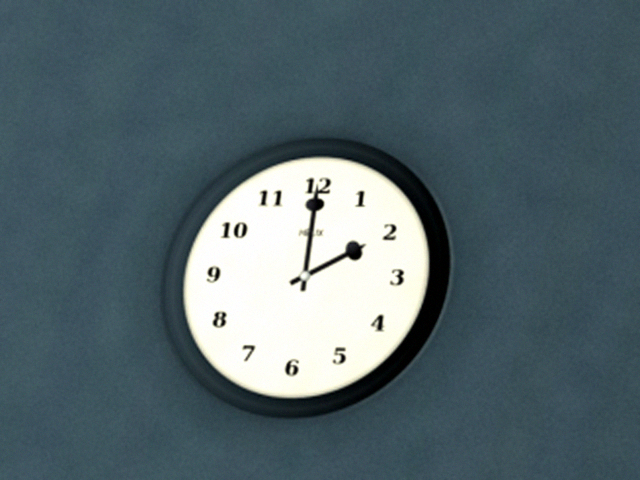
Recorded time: **2:00**
